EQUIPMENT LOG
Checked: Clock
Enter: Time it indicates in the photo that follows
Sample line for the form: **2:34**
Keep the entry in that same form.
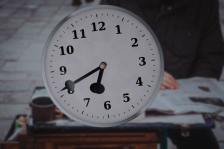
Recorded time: **6:41**
